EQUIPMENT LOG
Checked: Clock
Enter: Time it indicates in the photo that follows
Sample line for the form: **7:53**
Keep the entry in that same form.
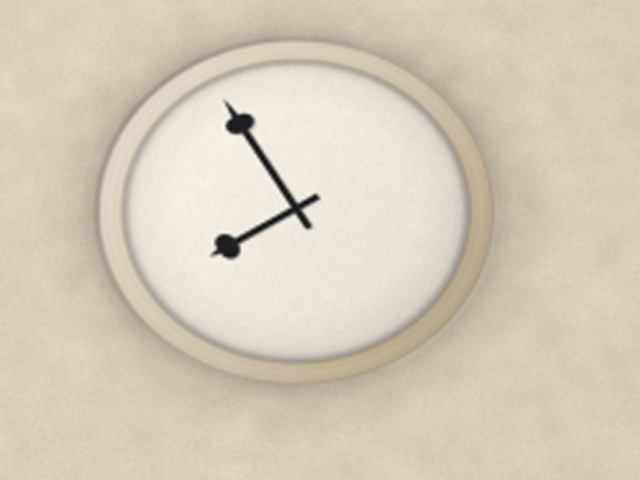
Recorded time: **7:55**
